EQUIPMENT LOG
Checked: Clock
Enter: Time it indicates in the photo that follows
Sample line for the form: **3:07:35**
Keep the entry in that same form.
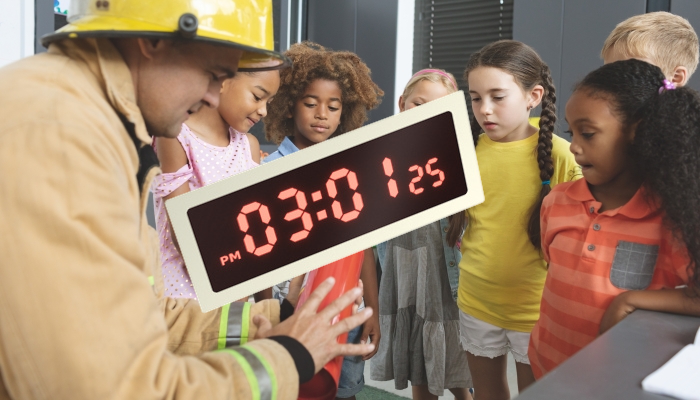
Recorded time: **3:01:25**
